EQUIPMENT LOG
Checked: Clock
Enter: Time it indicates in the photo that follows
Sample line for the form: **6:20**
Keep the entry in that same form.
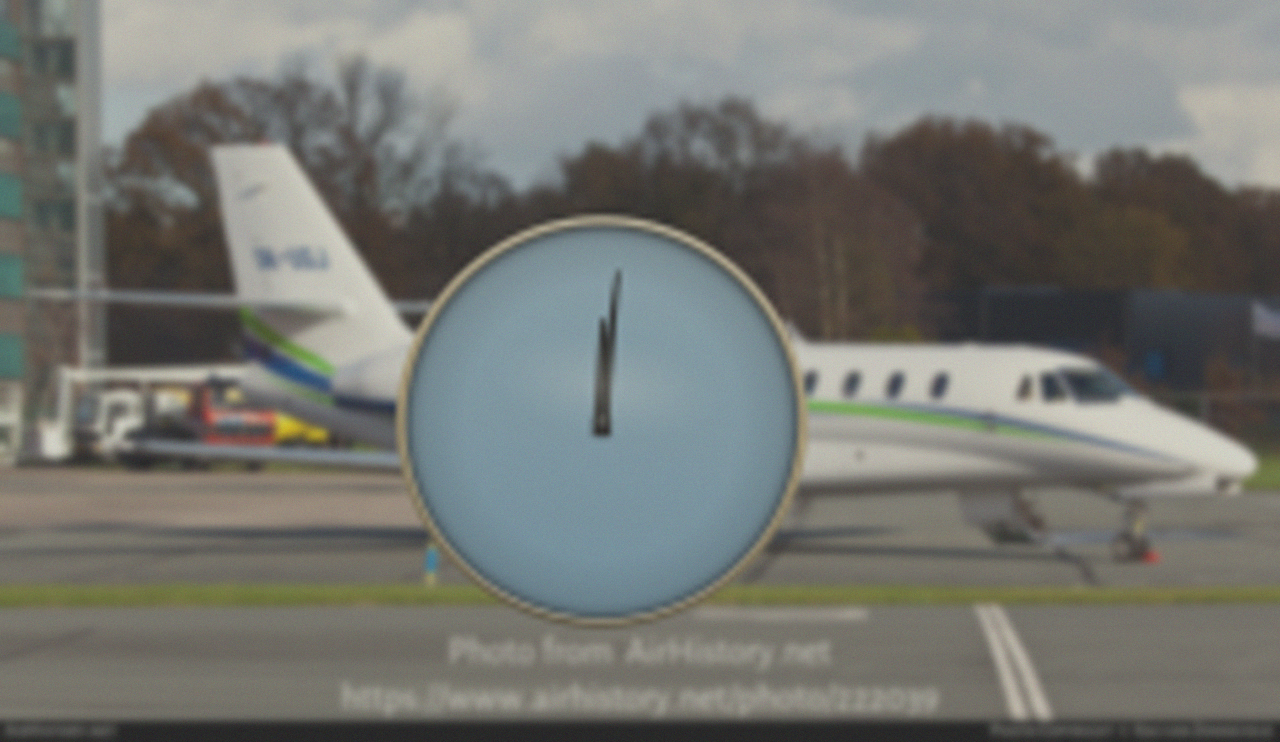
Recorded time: **12:01**
